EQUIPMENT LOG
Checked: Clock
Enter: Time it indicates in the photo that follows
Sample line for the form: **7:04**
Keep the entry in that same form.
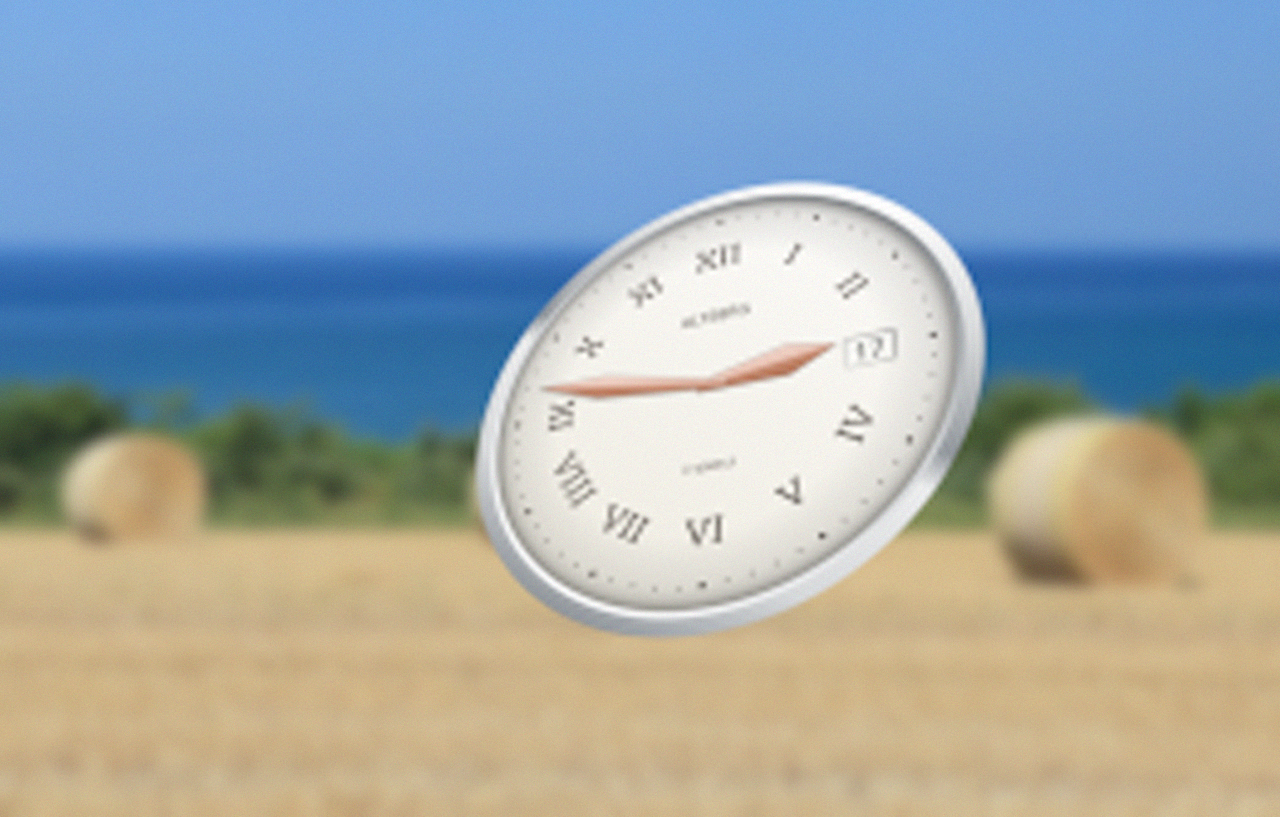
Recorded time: **2:47**
